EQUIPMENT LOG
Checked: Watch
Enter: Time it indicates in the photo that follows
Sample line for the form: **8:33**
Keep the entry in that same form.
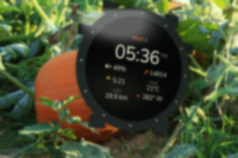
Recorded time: **5:36**
